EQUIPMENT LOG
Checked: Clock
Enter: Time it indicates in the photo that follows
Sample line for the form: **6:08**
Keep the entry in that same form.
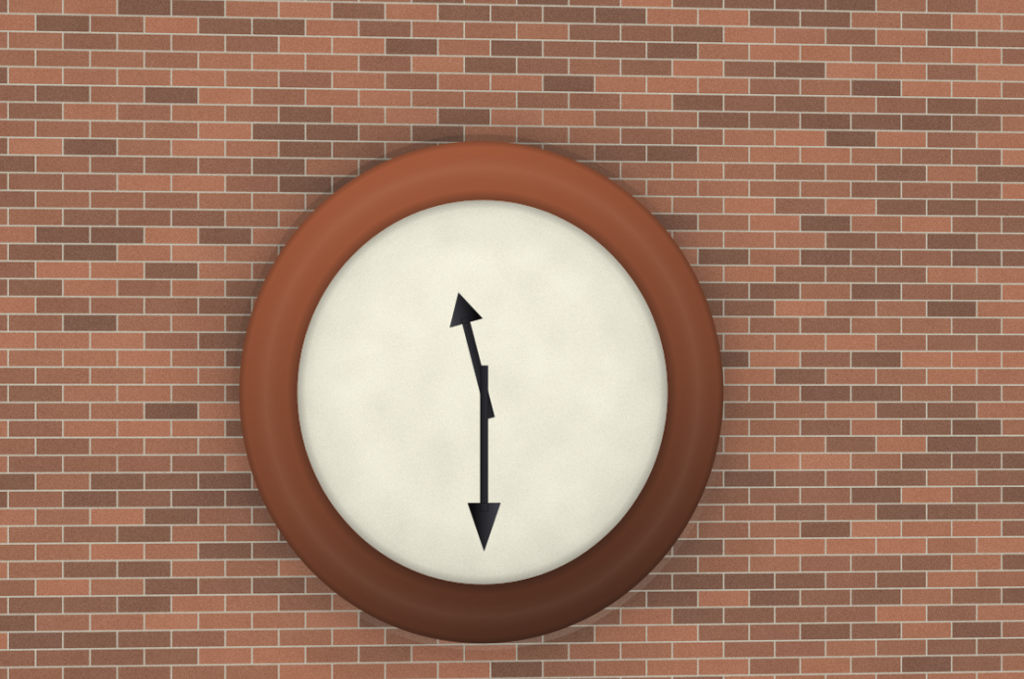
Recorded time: **11:30**
